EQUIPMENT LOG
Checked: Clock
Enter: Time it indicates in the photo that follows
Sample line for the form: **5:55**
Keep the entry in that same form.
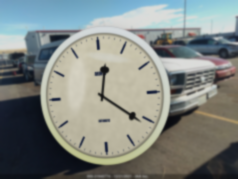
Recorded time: **12:21**
